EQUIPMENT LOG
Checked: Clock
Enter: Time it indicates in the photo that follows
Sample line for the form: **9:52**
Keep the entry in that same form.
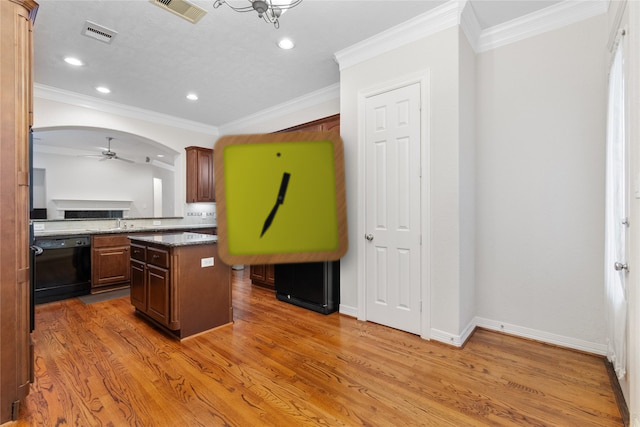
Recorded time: **12:35**
